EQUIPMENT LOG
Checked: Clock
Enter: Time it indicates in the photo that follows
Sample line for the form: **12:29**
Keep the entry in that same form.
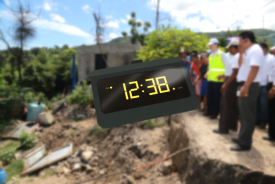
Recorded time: **12:38**
